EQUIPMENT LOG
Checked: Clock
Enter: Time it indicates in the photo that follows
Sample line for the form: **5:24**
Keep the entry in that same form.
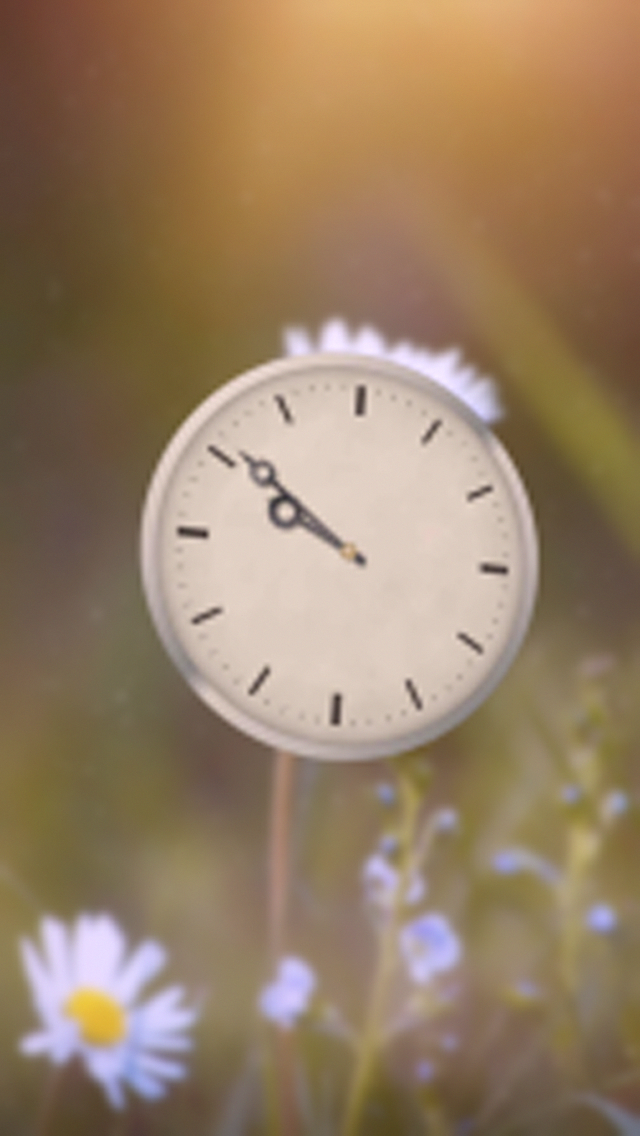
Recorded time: **9:51**
